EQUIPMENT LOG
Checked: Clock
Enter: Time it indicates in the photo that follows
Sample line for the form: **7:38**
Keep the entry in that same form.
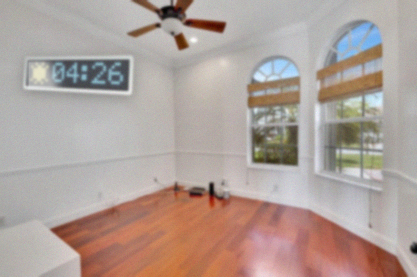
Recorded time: **4:26**
